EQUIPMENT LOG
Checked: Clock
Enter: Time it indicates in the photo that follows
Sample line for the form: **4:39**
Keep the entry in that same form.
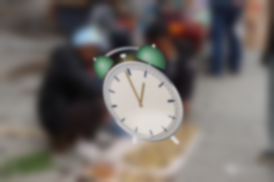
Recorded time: **12:59**
